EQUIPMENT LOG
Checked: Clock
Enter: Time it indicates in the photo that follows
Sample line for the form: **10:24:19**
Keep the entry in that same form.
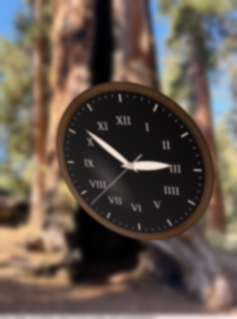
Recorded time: **2:51:38**
